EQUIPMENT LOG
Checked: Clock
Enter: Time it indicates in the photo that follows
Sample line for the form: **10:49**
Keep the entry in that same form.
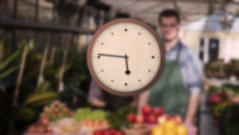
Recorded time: **5:46**
